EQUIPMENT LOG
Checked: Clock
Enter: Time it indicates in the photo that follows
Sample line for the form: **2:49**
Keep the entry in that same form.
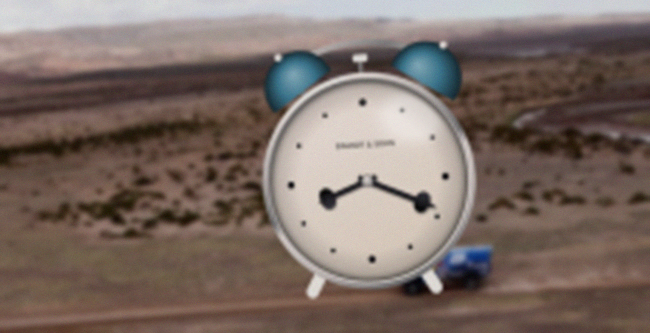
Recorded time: **8:19**
